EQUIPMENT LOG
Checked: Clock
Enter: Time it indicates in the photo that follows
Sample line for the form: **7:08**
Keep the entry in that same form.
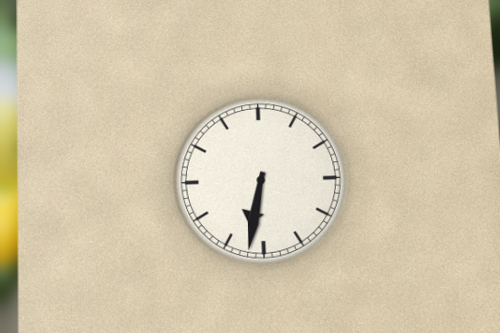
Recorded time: **6:32**
